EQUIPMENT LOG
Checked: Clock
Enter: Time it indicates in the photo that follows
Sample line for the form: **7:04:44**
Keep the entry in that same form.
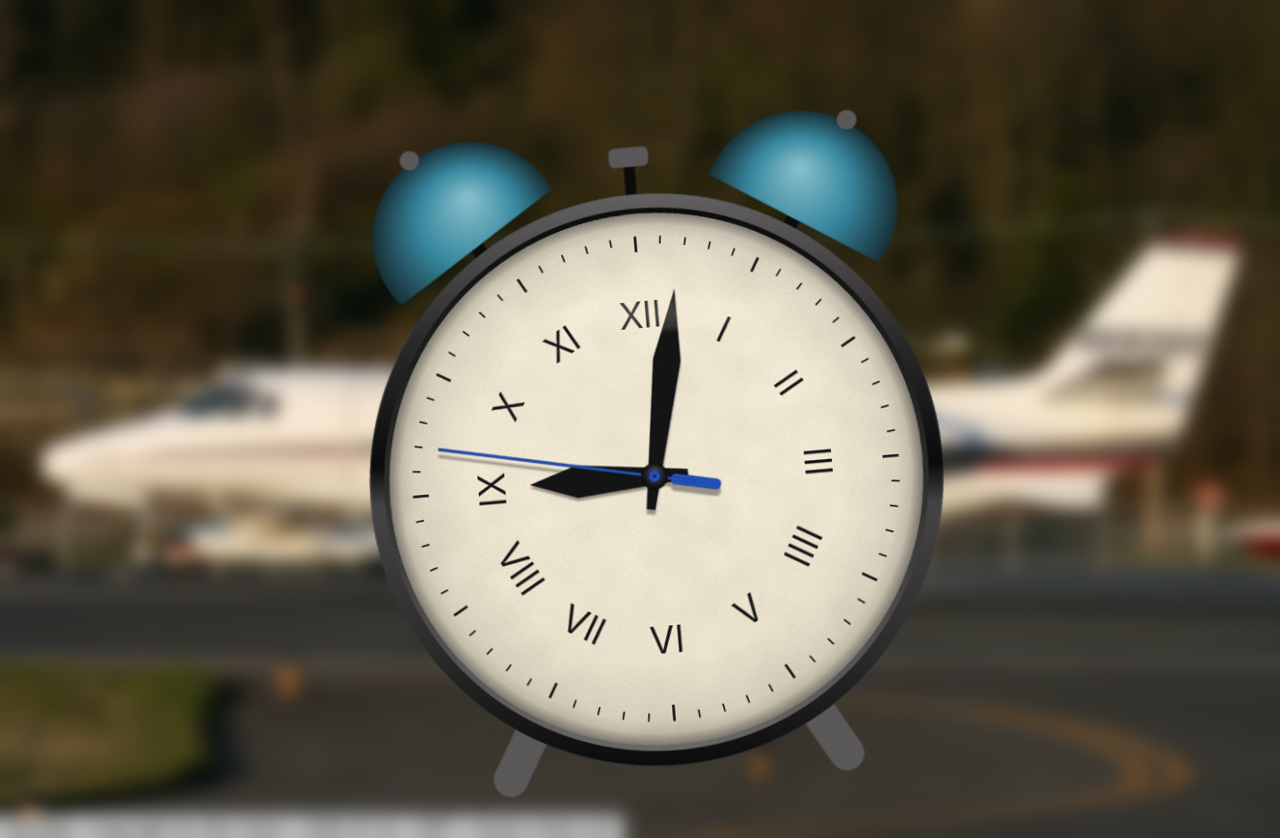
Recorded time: **9:01:47**
